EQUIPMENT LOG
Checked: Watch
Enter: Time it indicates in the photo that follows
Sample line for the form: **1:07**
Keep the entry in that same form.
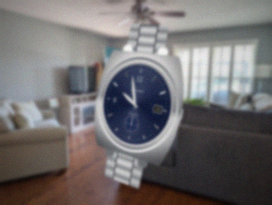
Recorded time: **9:57**
